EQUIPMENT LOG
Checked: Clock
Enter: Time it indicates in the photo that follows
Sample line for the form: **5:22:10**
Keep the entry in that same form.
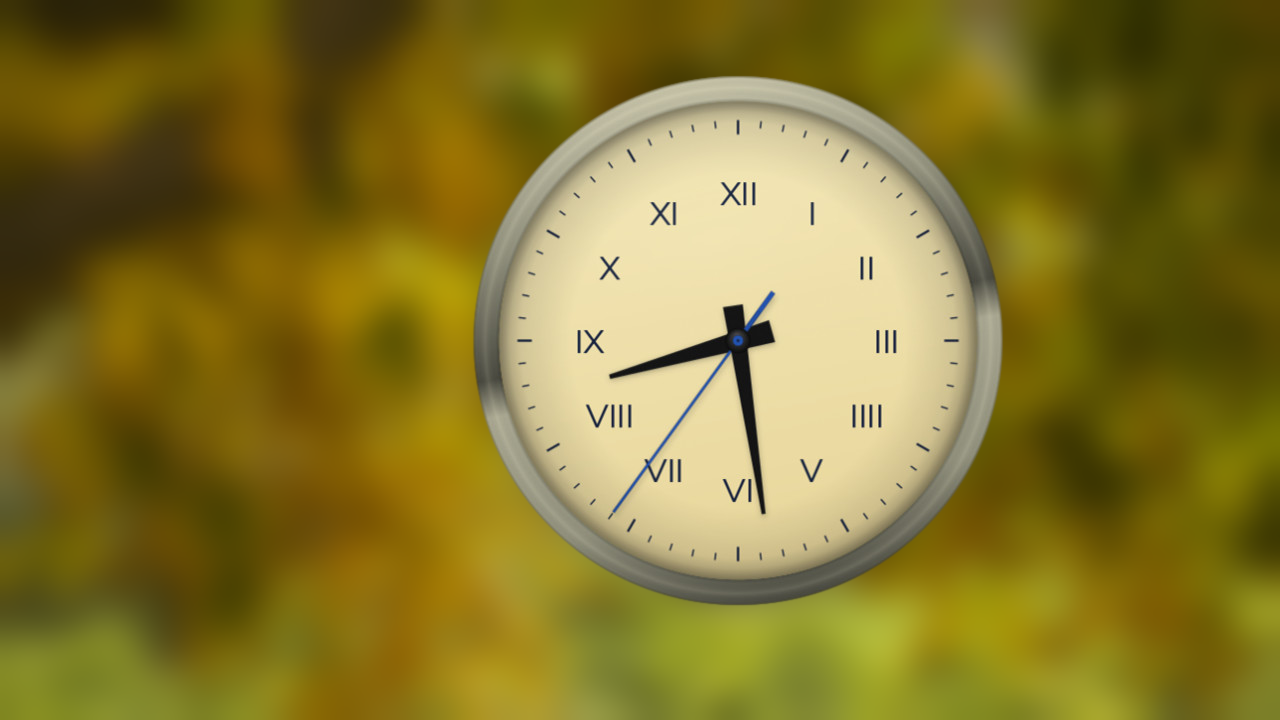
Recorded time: **8:28:36**
